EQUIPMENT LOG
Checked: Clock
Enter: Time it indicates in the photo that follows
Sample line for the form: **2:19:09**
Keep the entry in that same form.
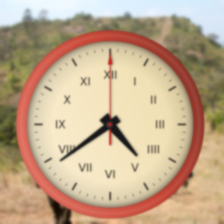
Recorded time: **4:39:00**
